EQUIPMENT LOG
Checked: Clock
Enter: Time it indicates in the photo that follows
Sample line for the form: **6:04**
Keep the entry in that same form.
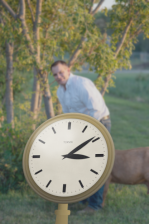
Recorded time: **3:09**
